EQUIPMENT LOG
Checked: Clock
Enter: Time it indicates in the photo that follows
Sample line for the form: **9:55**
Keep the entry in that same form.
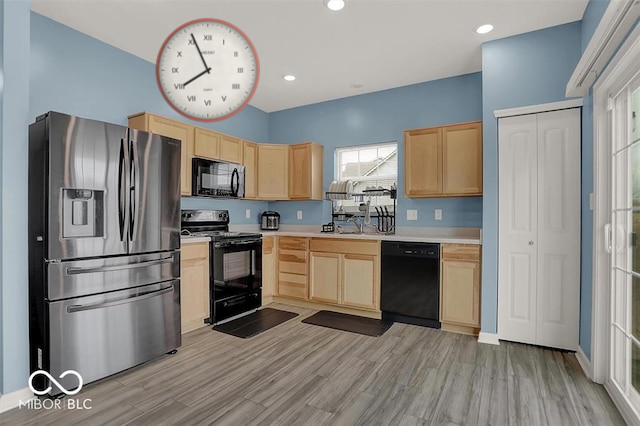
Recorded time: **7:56**
